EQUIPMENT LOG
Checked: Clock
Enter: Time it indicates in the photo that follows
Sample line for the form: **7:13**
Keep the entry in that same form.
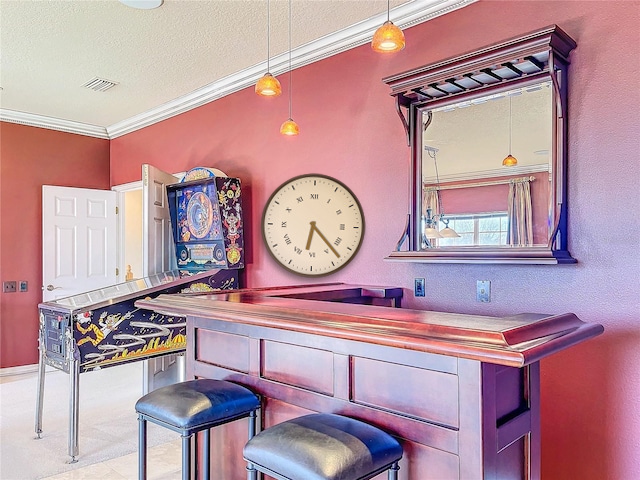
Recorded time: **6:23**
